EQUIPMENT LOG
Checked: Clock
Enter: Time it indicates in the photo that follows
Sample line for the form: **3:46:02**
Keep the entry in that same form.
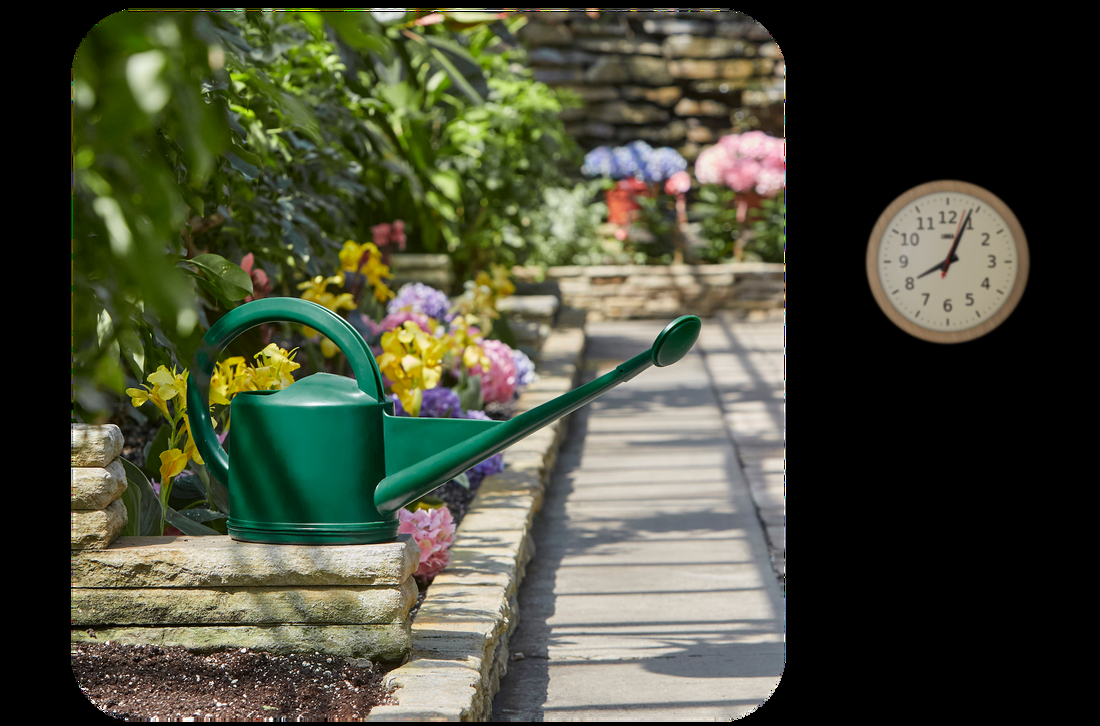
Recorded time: **8:04:03**
